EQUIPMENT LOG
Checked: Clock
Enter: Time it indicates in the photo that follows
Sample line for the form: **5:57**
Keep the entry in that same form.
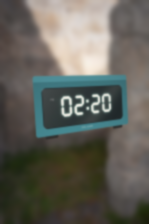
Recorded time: **2:20**
